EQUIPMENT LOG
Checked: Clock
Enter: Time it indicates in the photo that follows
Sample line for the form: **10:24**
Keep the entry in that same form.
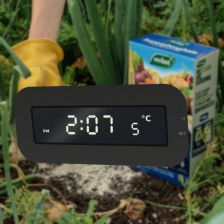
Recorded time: **2:07**
